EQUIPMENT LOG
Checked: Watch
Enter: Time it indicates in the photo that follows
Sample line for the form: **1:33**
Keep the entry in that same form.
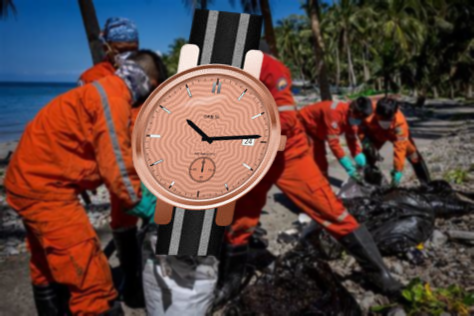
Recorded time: **10:14**
